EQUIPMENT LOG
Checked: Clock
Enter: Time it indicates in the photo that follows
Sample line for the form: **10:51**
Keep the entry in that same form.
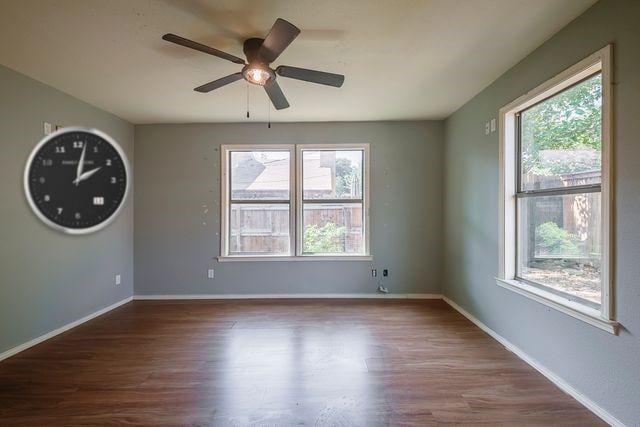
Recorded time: **2:02**
